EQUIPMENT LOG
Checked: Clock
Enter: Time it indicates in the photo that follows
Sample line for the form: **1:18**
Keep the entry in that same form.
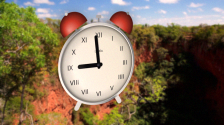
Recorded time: **8:59**
